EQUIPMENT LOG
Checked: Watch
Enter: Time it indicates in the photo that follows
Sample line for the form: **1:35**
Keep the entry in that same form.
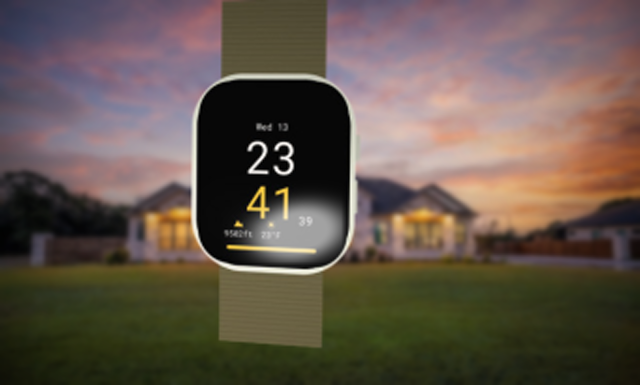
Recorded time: **23:41**
